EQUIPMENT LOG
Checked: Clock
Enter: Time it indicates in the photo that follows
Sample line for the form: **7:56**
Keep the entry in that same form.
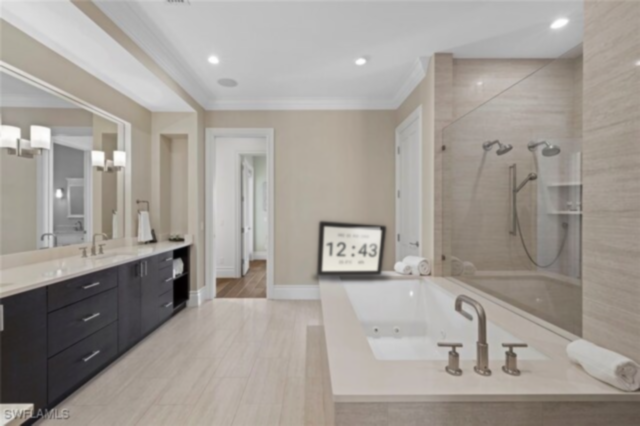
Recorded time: **12:43**
